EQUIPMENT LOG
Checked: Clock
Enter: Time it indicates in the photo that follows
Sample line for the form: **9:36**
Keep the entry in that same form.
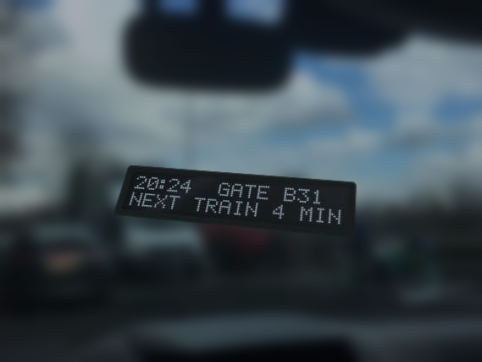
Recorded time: **20:24**
